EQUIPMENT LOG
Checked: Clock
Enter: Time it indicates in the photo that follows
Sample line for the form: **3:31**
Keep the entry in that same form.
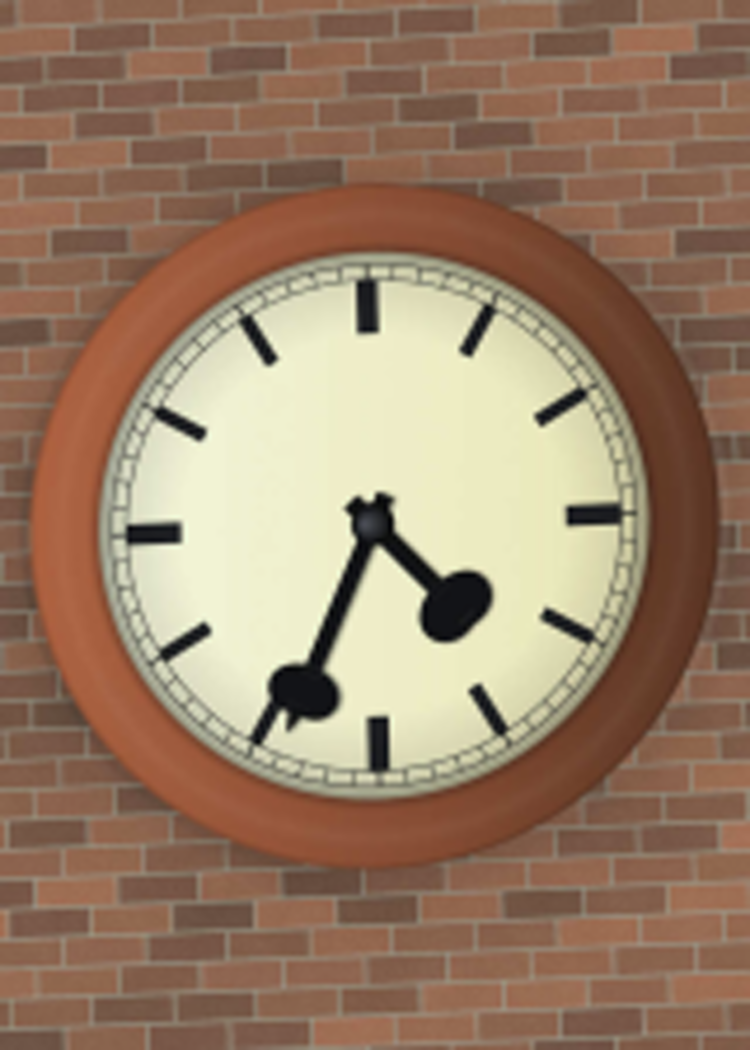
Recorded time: **4:34**
